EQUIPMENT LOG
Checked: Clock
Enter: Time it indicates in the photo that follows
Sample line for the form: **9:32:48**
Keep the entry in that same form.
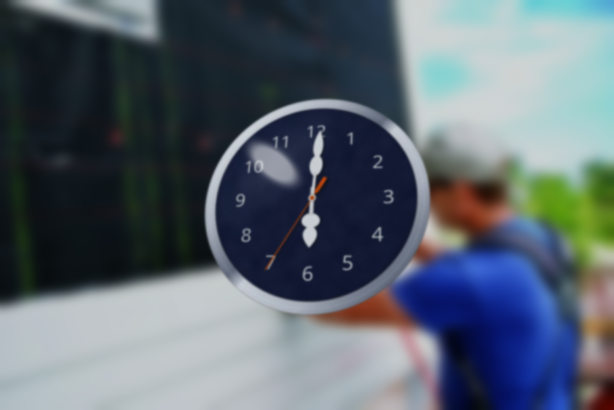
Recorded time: **6:00:35**
